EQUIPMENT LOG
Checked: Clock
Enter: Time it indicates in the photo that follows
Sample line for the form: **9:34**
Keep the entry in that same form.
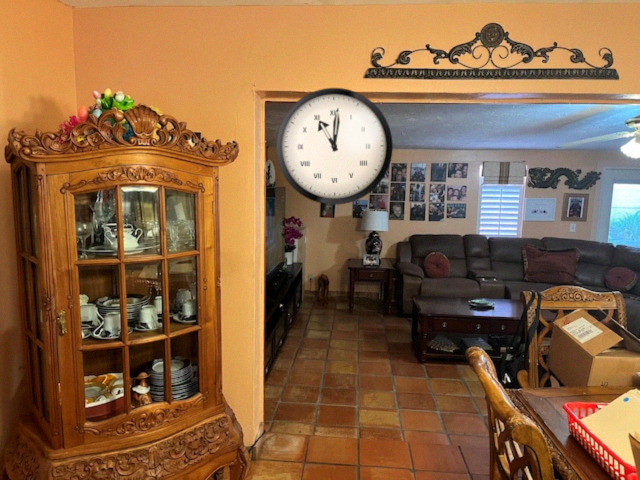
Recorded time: **11:01**
